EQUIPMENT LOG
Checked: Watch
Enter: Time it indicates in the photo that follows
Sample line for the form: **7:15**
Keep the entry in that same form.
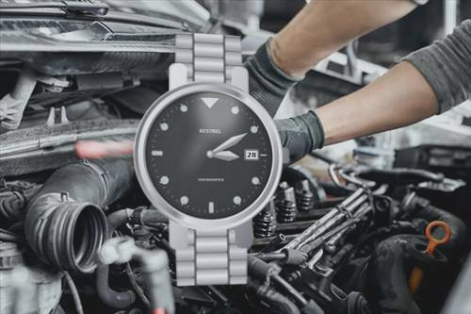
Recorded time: **3:10**
